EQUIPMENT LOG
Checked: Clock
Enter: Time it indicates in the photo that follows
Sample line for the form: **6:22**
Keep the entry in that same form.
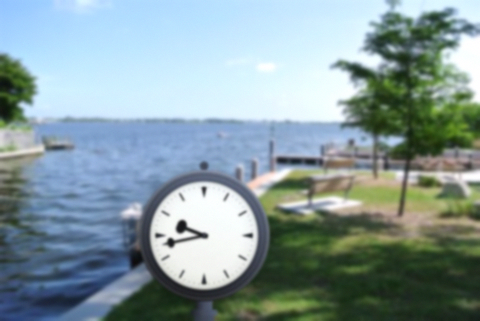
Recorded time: **9:43**
